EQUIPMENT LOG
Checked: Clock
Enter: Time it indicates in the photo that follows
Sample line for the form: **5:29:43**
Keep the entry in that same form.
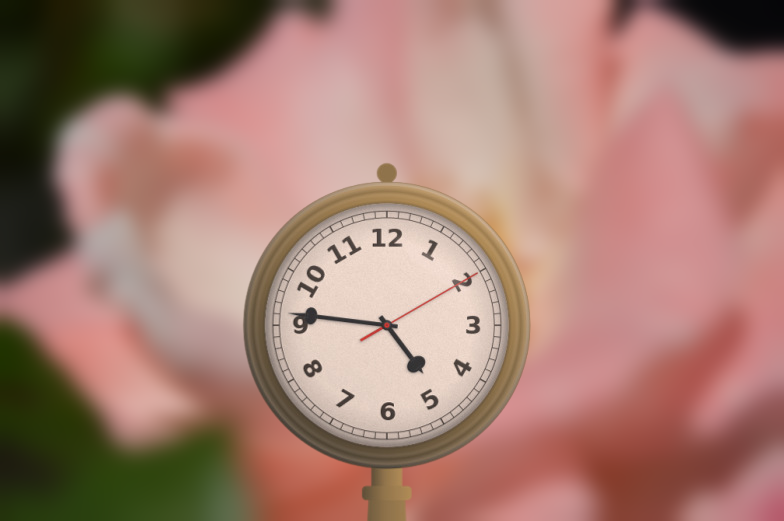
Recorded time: **4:46:10**
